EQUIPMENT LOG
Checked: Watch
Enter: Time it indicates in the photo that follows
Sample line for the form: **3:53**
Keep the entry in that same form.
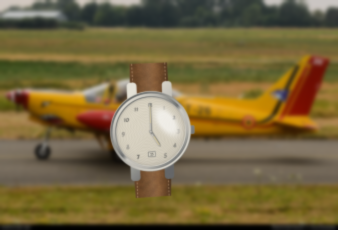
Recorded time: **5:00**
